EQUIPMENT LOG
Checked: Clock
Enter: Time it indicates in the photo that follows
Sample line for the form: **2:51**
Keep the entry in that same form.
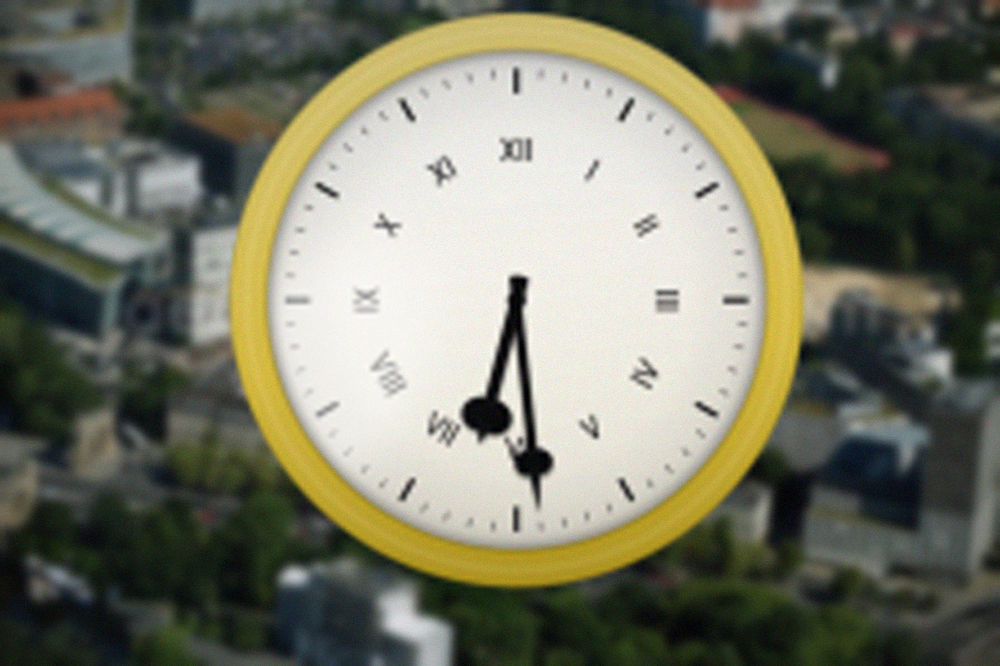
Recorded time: **6:29**
